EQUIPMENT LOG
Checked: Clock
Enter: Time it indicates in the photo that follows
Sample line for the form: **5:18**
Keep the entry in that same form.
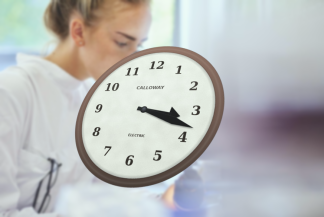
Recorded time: **3:18**
